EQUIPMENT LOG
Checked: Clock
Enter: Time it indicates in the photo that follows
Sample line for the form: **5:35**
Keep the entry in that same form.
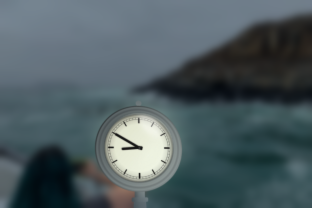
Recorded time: **8:50**
